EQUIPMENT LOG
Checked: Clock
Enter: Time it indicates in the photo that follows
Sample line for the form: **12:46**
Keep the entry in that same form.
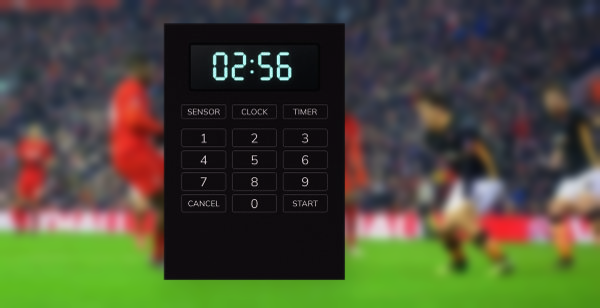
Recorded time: **2:56**
